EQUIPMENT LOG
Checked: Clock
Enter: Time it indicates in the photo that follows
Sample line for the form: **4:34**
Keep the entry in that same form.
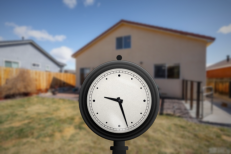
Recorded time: **9:27**
